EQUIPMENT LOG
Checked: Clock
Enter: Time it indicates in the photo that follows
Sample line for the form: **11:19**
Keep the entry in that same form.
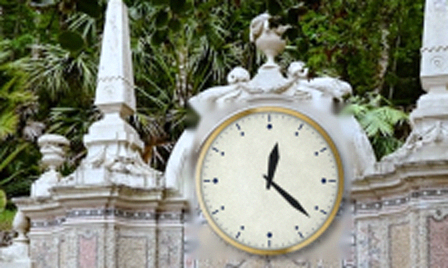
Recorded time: **12:22**
